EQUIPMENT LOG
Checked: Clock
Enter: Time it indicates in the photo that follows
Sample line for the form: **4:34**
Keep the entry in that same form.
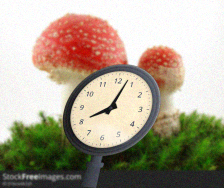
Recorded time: **8:03**
